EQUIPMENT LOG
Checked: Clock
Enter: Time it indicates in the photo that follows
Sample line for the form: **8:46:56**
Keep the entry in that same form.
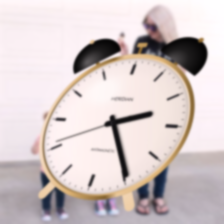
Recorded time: **2:24:41**
